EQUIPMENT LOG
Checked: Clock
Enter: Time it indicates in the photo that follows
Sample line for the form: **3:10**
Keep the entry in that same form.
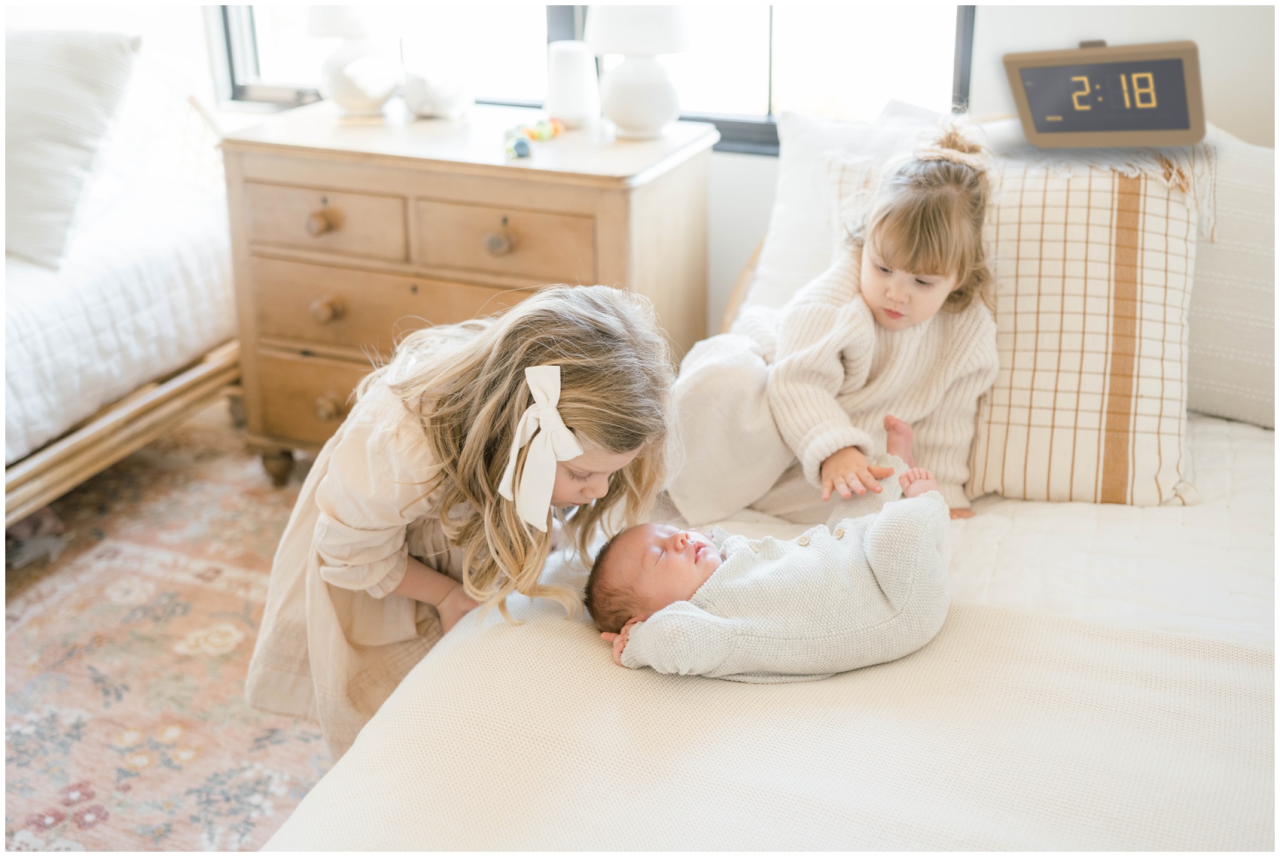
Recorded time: **2:18**
